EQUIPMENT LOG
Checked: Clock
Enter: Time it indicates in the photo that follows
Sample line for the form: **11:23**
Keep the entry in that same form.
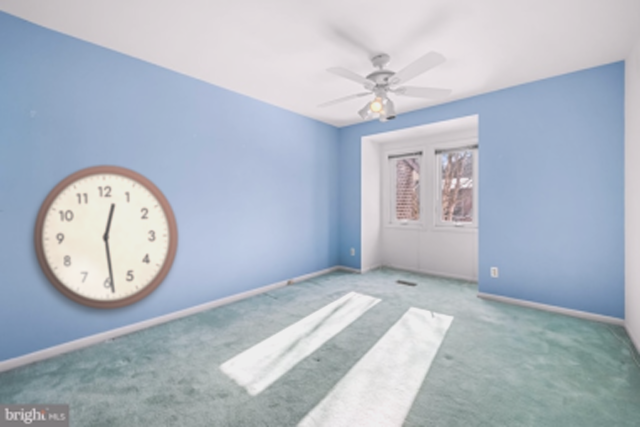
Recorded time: **12:29**
